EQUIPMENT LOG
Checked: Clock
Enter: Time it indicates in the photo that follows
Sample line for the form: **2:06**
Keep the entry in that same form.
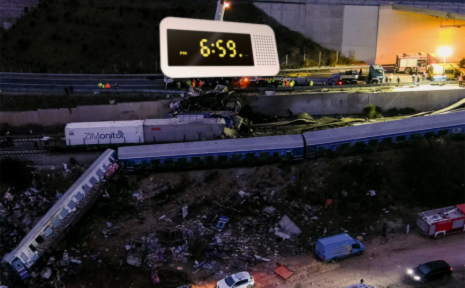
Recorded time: **6:59**
